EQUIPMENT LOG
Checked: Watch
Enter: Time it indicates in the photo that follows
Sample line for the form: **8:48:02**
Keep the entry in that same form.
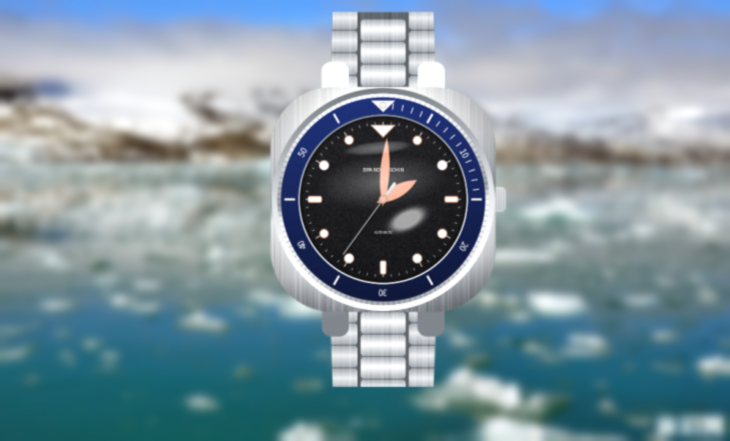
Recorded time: **2:00:36**
